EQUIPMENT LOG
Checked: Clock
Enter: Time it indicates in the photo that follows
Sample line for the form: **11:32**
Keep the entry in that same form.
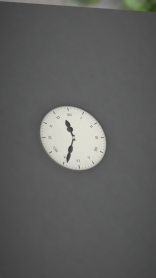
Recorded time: **11:34**
